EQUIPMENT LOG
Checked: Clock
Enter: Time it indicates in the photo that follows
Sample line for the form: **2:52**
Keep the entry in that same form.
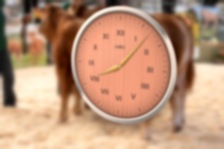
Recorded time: **8:07**
